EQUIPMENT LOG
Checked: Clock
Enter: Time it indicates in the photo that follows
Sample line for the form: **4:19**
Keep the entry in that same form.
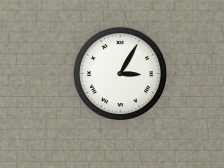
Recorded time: **3:05**
